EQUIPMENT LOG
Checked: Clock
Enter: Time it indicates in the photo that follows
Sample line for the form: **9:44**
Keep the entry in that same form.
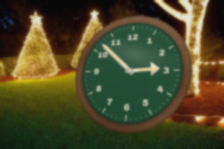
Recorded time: **2:52**
